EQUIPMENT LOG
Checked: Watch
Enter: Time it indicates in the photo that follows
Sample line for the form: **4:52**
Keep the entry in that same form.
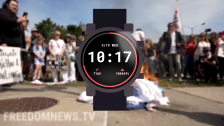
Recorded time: **10:17**
